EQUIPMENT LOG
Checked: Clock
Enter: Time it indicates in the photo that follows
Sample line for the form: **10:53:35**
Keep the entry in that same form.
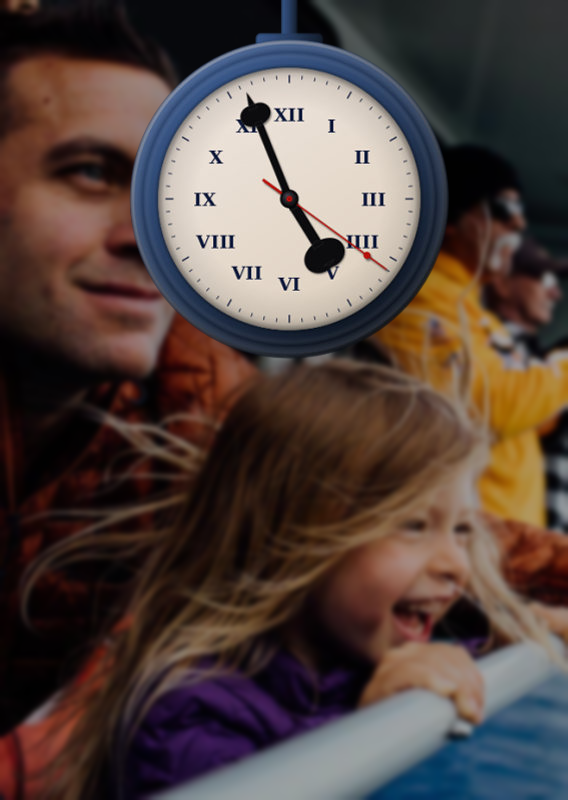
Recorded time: **4:56:21**
